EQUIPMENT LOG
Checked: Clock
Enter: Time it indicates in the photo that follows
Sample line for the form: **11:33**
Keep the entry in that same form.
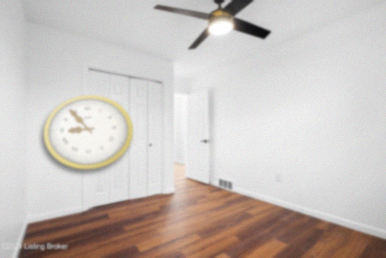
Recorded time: **8:54**
